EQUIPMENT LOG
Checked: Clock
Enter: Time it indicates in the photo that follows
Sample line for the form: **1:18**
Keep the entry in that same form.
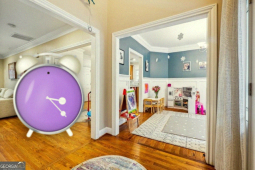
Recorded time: **3:23**
